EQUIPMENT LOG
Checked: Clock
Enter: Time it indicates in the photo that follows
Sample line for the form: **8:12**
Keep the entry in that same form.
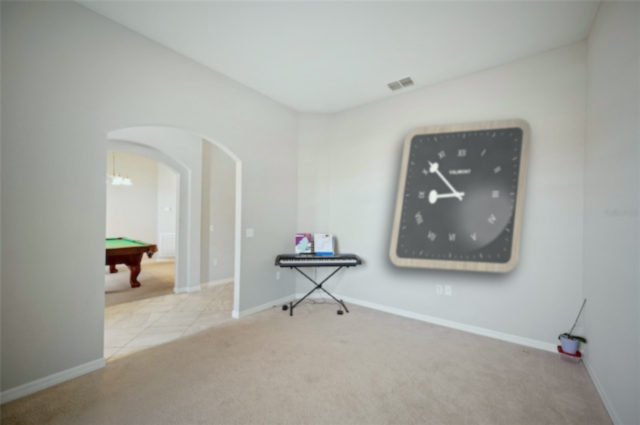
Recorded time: **8:52**
